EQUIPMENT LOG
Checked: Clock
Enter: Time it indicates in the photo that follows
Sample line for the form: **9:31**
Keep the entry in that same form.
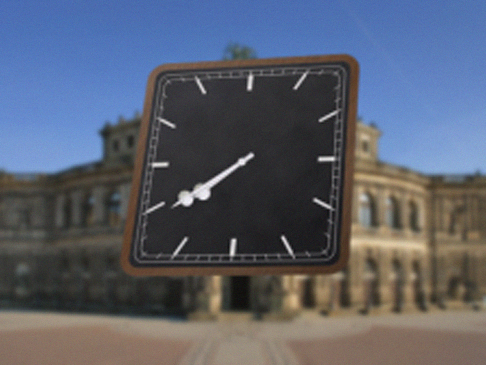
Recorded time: **7:39**
